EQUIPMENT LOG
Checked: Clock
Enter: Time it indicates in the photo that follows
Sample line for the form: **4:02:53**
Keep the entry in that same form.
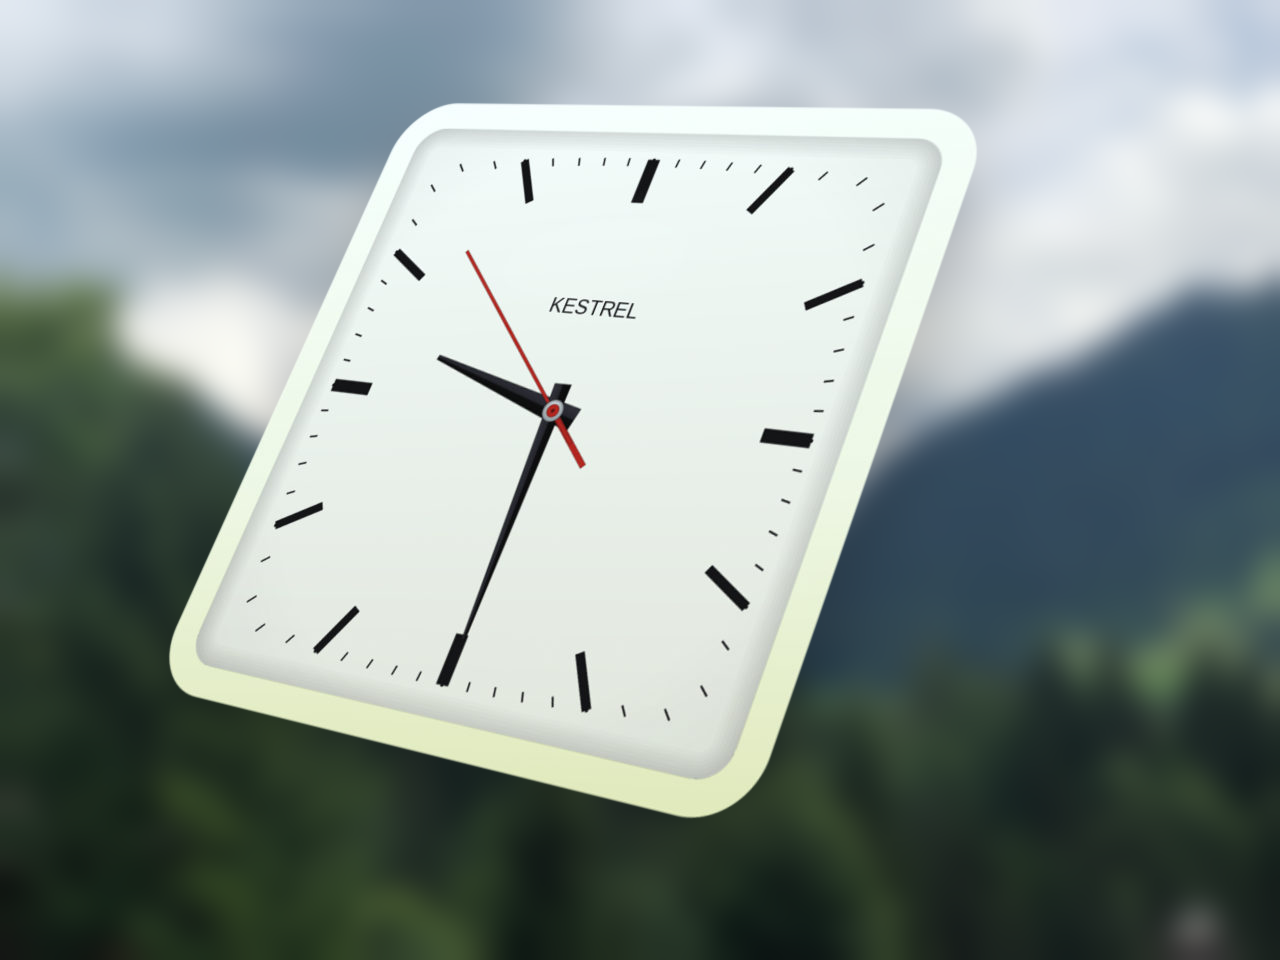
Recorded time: **9:29:52**
